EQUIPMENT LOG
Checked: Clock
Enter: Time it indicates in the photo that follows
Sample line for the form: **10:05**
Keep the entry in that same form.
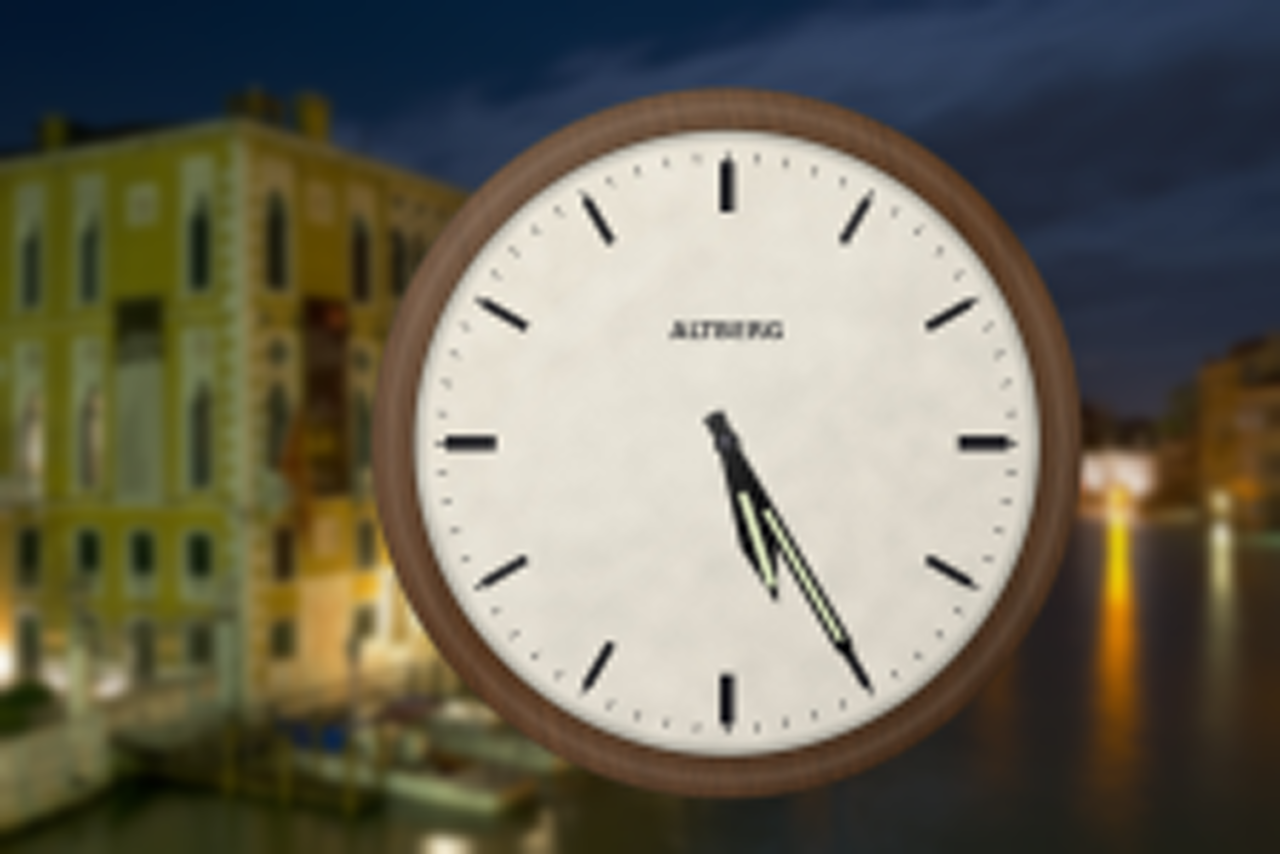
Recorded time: **5:25**
